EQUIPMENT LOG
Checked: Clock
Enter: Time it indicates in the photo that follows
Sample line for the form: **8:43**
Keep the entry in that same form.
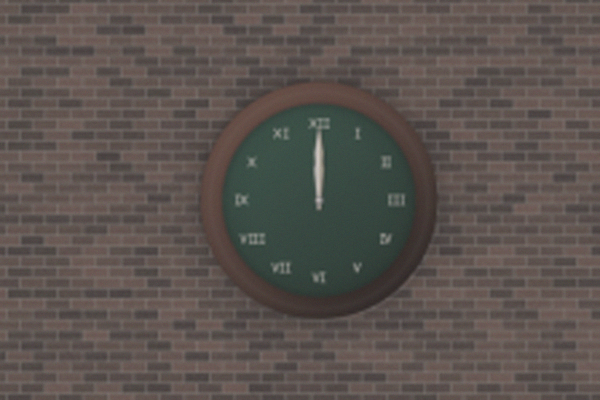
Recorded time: **12:00**
